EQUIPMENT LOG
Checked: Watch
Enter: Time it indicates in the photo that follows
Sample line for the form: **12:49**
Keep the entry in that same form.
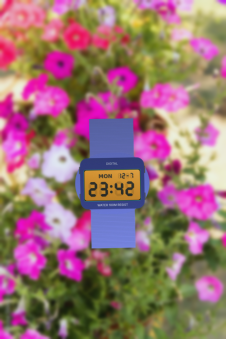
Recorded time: **23:42**
